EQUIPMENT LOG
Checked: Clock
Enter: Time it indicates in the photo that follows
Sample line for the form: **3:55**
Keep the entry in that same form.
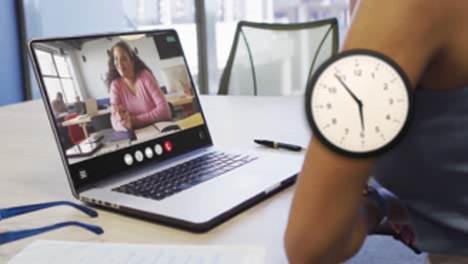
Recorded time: **5:54**
